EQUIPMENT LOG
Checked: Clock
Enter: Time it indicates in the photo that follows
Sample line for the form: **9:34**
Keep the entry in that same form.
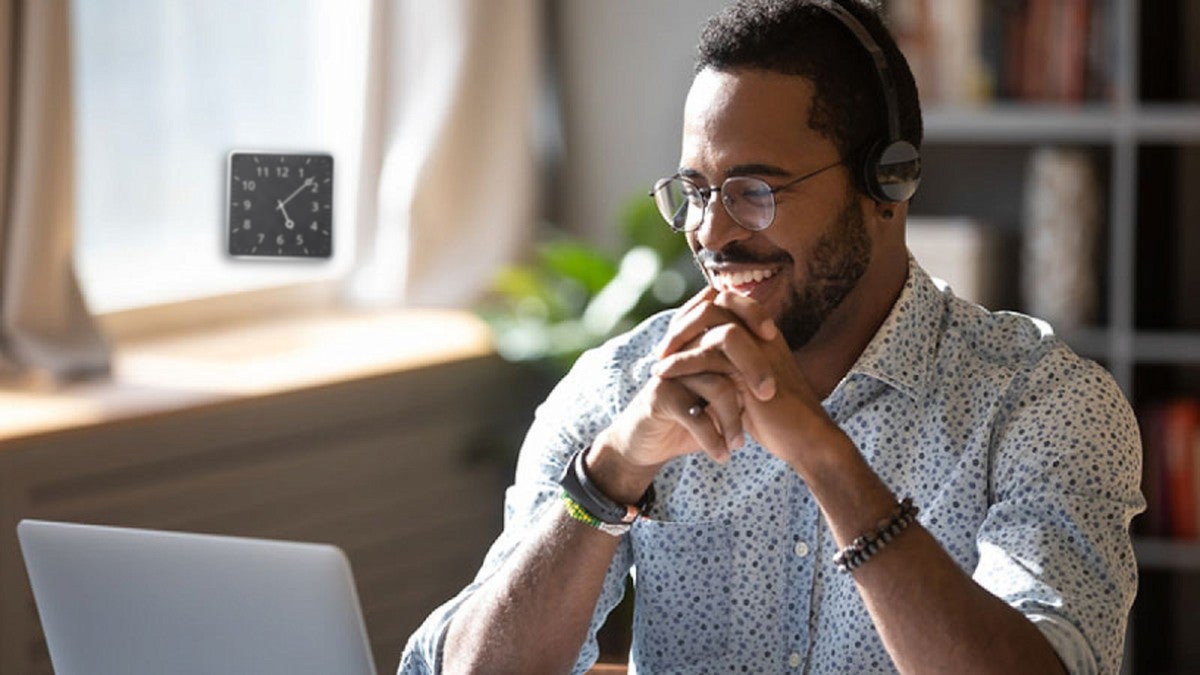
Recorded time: **5:08**
